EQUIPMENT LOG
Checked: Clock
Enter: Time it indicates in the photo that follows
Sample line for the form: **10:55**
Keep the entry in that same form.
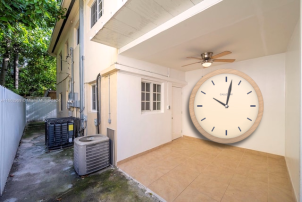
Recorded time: **10:02**
